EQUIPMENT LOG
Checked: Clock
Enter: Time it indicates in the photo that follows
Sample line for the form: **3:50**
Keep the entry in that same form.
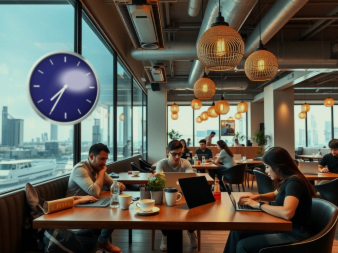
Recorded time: **7:35**
